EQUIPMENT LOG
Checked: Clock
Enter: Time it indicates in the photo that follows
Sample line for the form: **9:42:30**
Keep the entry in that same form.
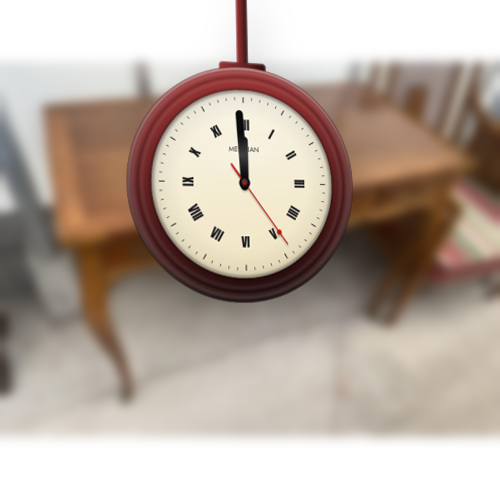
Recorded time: **11:59:24**
